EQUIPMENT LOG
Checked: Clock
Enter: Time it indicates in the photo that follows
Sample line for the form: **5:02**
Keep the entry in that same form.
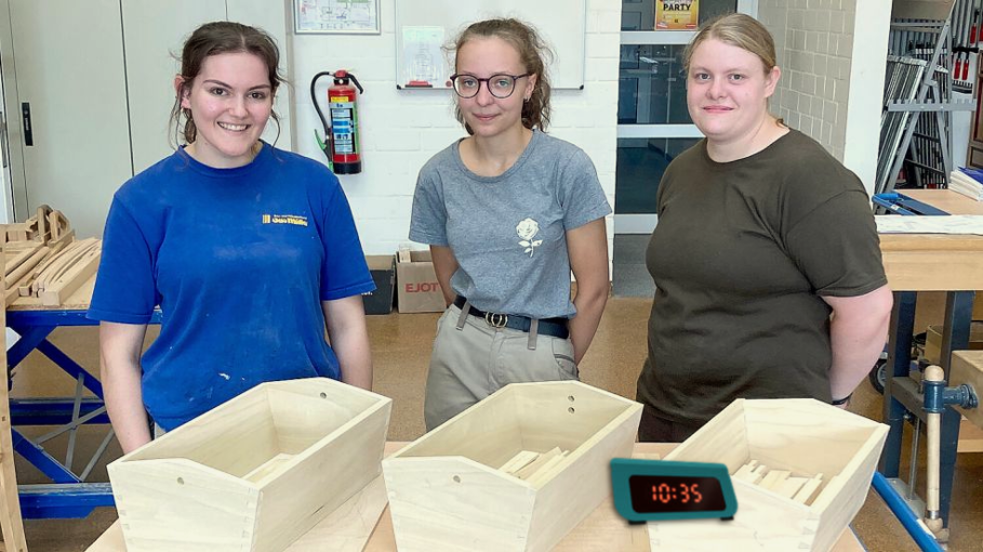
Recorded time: **10:35**
